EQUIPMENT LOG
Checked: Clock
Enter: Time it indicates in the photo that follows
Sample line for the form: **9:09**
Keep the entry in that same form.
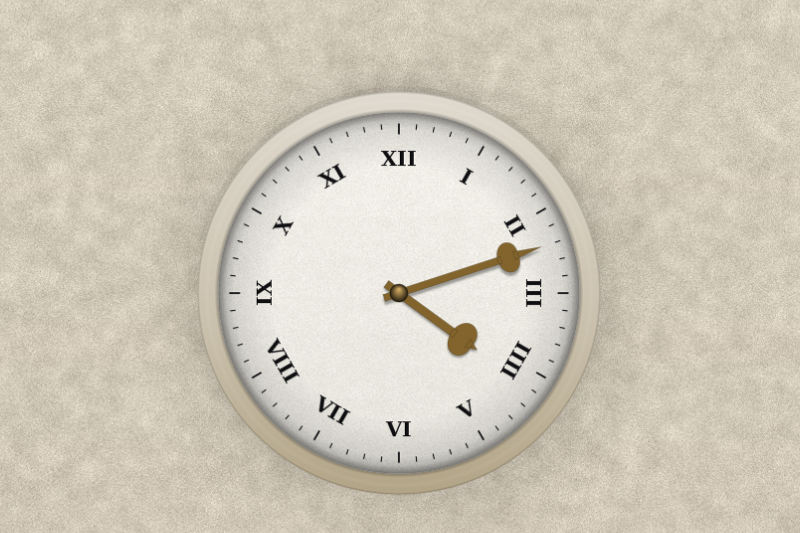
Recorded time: **4:12**
